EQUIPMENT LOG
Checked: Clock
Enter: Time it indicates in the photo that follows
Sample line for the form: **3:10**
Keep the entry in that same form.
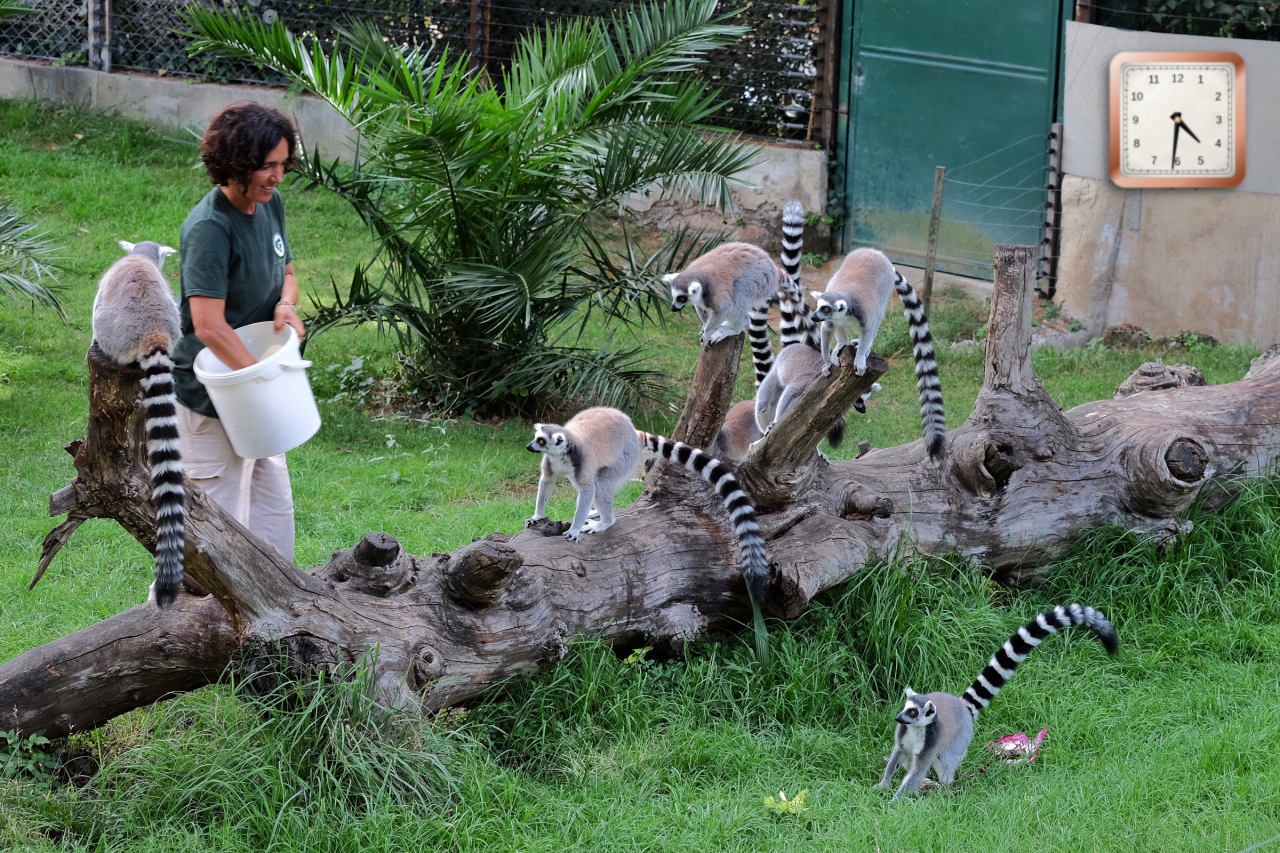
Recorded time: **4:31**
